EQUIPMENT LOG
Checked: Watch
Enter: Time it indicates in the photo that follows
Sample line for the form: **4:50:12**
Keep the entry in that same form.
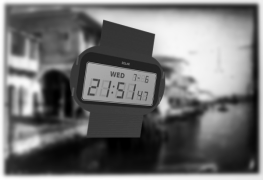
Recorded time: **21:51:47**
